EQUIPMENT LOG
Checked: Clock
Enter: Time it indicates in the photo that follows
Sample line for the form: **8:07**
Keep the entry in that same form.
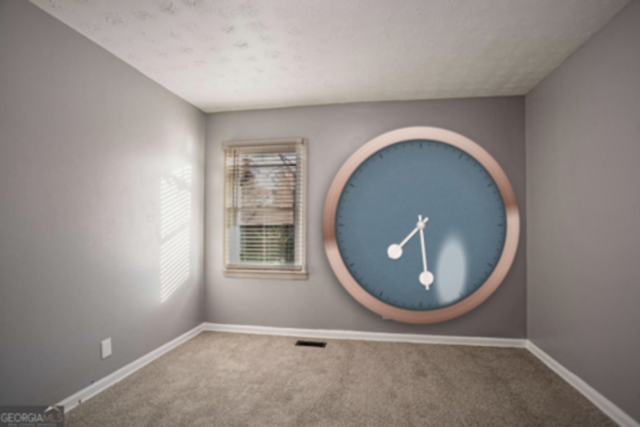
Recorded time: **7:29**
